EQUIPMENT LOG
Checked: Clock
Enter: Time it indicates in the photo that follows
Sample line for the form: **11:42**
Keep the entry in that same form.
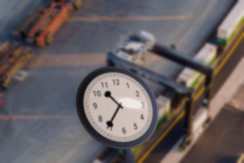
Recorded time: **10:36**
